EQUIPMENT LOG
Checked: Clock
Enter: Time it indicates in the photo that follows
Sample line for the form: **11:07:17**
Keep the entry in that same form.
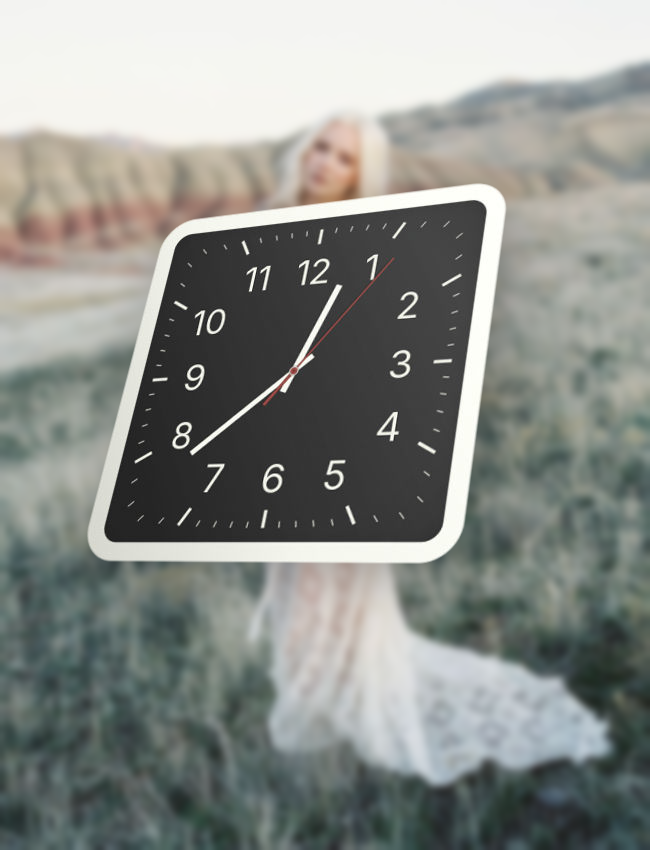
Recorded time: **12:38:06**
